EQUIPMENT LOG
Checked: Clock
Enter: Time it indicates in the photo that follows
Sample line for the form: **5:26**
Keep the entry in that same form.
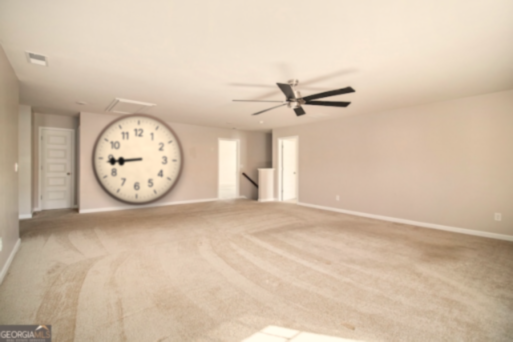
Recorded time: **8:44**
